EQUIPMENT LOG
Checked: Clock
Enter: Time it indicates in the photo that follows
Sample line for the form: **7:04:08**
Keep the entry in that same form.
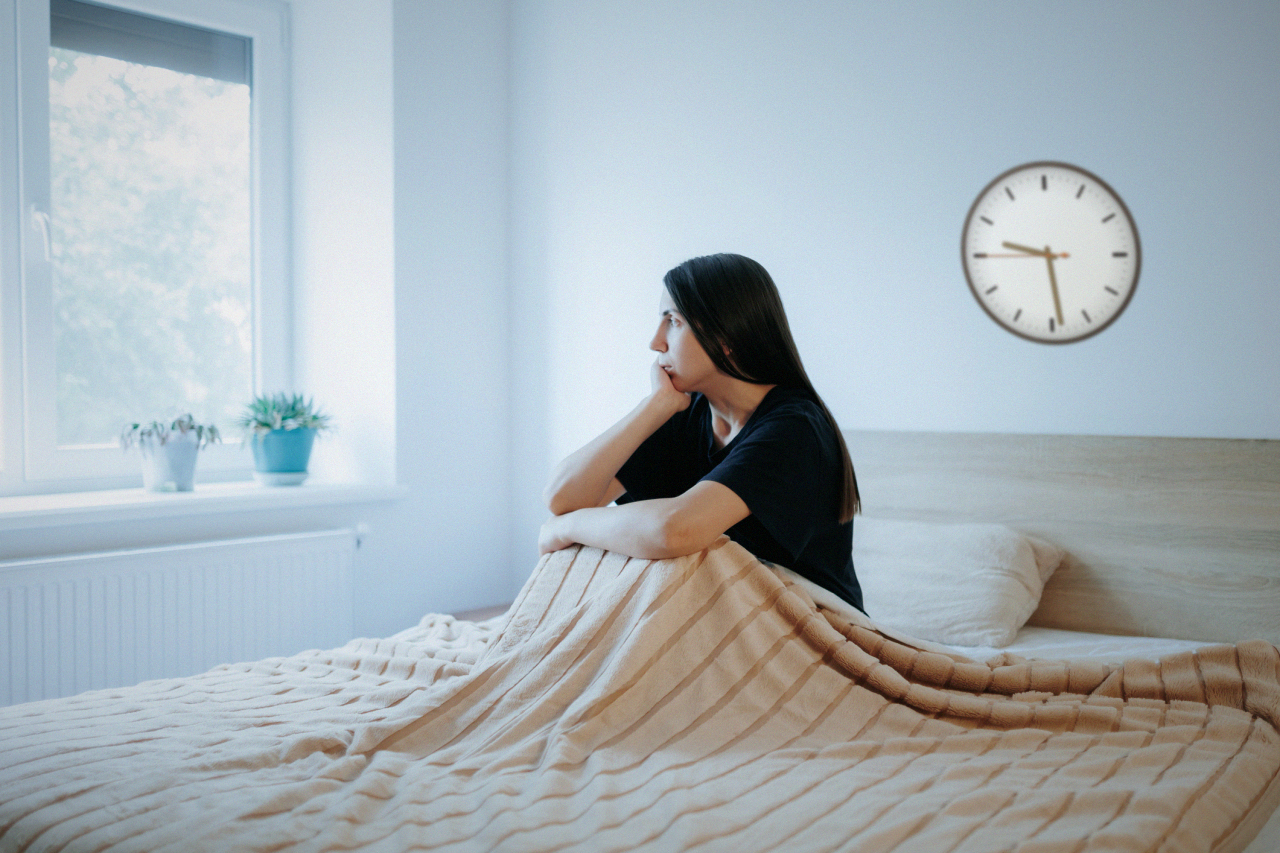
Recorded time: **9:28:45**
